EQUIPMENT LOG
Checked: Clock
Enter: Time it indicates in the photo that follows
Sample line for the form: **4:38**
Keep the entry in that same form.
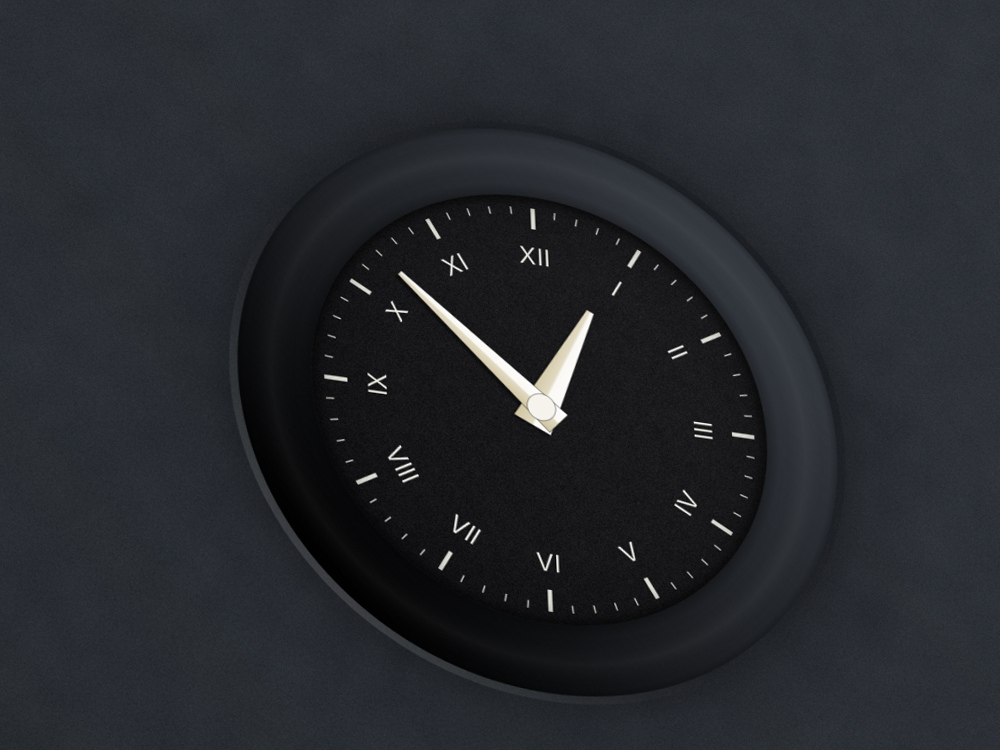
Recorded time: **12:52**
